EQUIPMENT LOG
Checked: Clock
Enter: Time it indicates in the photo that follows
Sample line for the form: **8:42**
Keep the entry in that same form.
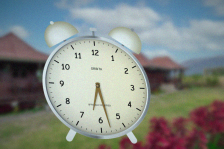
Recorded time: **6:28**
